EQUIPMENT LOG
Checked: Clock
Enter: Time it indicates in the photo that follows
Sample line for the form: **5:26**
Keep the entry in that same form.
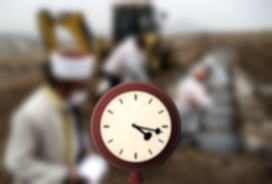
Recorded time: **4:17**
